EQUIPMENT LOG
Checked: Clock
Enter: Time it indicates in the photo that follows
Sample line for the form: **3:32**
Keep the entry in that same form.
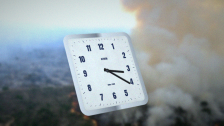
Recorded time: **3:21**
